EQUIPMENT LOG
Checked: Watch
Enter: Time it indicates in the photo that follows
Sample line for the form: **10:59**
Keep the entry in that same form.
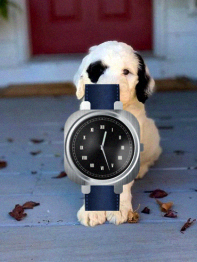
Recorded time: **12:27**
